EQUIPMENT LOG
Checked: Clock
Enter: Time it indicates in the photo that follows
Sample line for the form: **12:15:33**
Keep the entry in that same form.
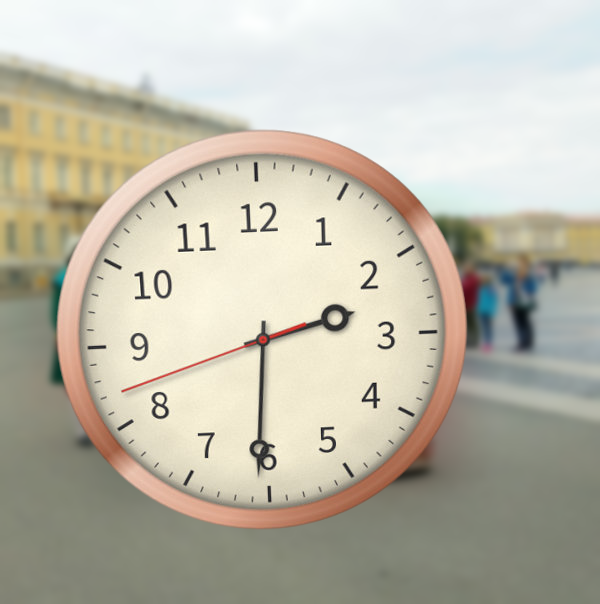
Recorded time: **2:30:42**
